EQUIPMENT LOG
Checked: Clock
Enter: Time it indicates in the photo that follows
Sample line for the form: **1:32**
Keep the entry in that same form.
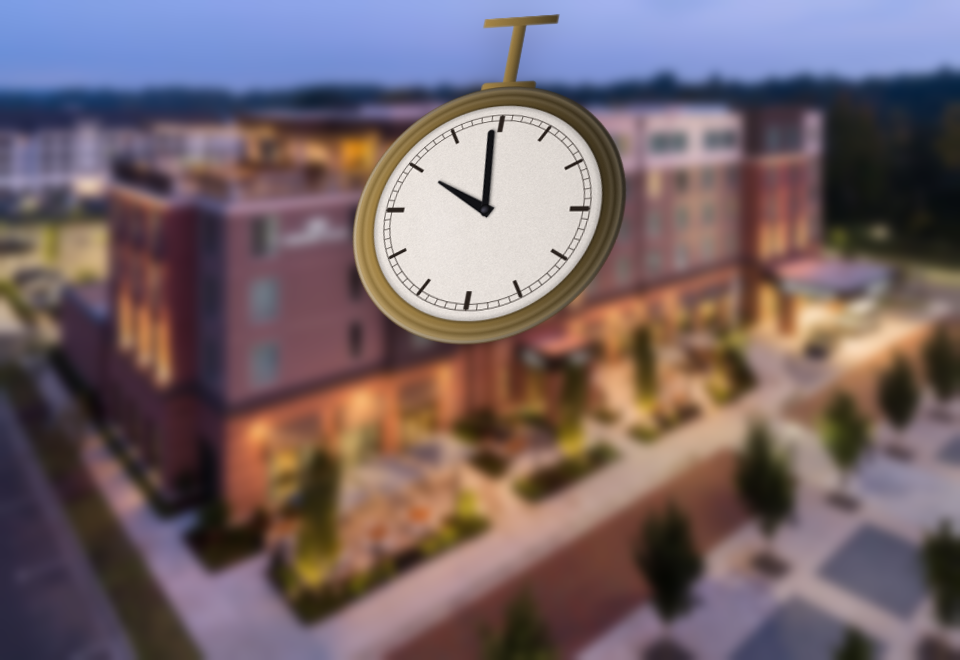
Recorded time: **9:59**
